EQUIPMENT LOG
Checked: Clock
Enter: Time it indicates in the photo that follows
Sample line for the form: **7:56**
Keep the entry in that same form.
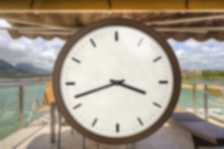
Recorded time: **3:42**
